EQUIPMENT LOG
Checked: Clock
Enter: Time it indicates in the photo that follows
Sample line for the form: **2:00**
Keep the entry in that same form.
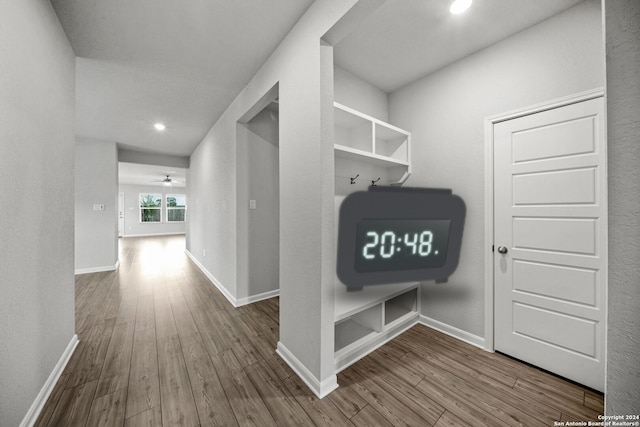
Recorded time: **20:48**
